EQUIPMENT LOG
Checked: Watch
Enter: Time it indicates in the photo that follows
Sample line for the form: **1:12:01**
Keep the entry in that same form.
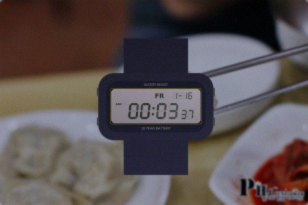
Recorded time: **0:03:37**
